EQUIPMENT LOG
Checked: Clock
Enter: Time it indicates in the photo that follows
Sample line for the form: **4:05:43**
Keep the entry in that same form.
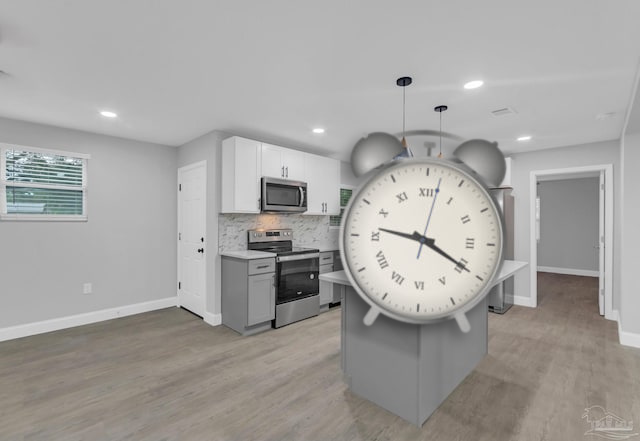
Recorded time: **9:20:02**
